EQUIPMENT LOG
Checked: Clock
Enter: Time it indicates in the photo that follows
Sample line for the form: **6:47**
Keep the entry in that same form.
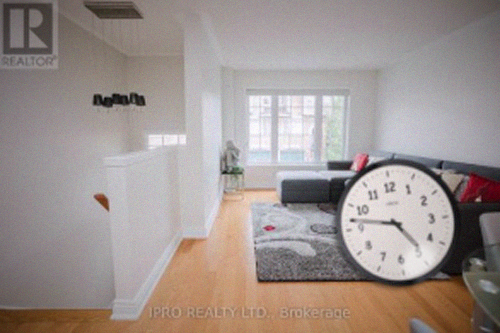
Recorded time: **4:47**
